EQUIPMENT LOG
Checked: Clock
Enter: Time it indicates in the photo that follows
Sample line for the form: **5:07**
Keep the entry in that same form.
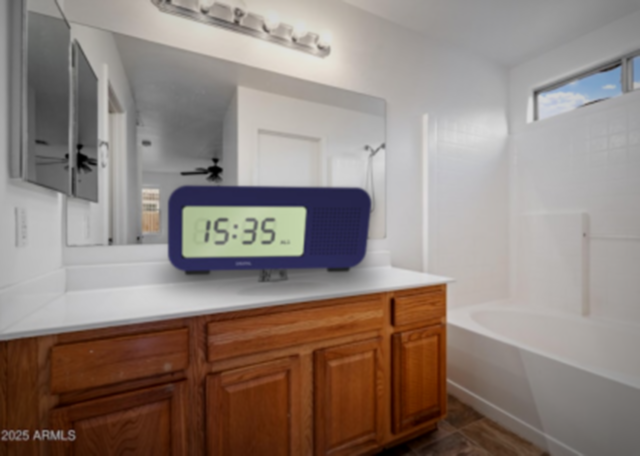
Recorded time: **15:35**
